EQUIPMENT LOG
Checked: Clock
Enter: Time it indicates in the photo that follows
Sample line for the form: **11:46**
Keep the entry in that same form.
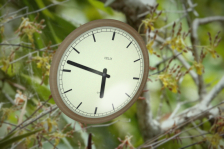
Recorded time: **5:47**
